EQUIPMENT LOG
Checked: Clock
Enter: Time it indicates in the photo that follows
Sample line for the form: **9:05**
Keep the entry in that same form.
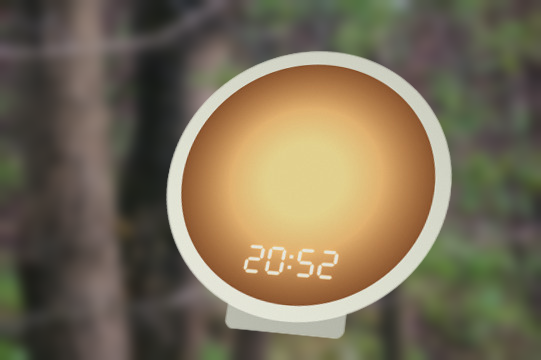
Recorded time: **20:52**
